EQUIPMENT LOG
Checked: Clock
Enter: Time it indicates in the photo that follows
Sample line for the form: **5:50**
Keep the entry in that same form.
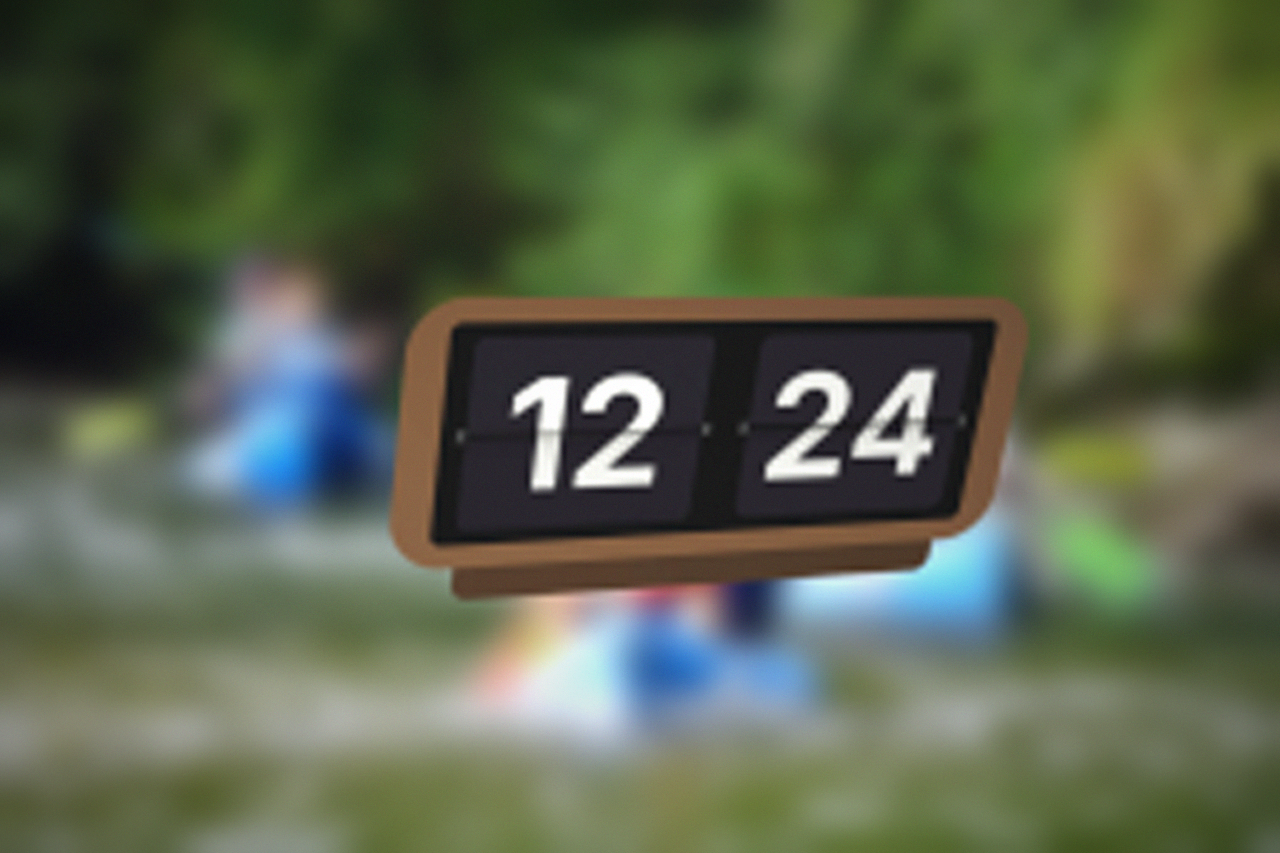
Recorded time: **12:24**
